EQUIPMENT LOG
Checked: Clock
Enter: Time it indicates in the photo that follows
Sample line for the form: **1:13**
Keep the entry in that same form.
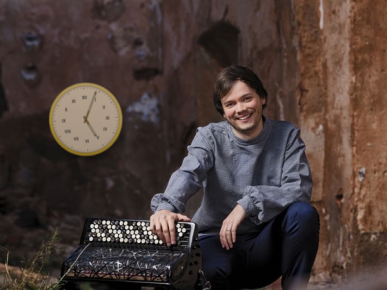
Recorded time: **5:04**
